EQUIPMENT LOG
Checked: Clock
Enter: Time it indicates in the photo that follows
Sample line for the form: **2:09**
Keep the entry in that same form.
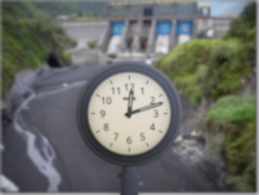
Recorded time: **12:12**
